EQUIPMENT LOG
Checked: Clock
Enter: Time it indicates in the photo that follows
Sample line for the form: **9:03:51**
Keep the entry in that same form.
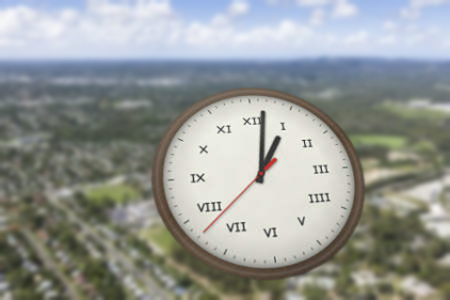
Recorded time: **1:01:38**
